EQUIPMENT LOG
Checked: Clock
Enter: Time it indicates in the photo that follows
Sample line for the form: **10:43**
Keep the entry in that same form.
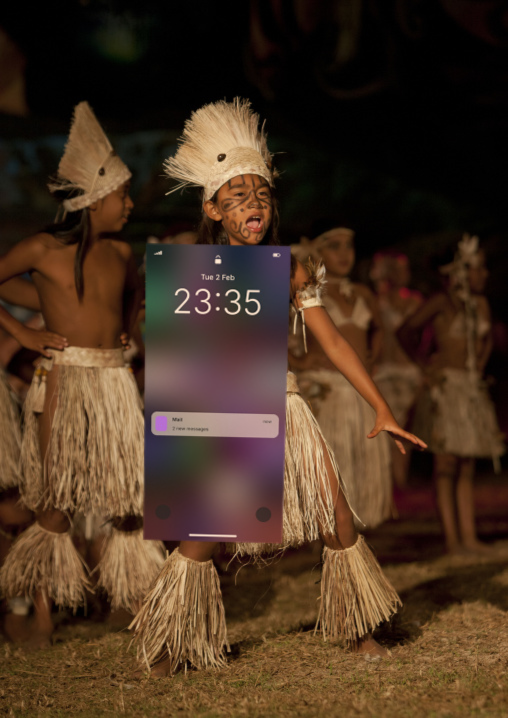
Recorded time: **23:35**
